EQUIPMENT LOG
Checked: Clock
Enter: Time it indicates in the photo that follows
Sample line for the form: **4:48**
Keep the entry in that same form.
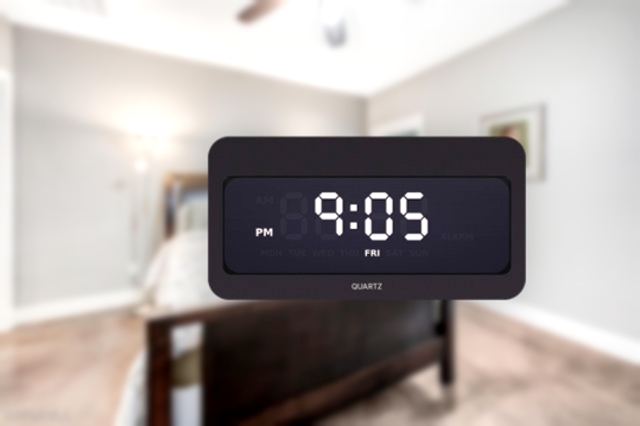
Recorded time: **9:05**
